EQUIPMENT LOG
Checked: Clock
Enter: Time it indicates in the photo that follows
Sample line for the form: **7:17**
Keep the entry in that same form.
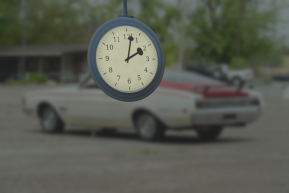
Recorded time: **2:02**
